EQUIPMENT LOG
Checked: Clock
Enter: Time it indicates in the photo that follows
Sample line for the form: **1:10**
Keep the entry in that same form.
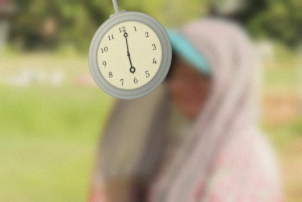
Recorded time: **6:01**
